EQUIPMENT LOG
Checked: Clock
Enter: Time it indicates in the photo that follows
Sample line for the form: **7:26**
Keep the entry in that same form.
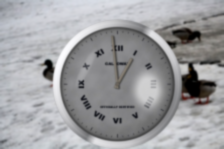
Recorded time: **12:59**
